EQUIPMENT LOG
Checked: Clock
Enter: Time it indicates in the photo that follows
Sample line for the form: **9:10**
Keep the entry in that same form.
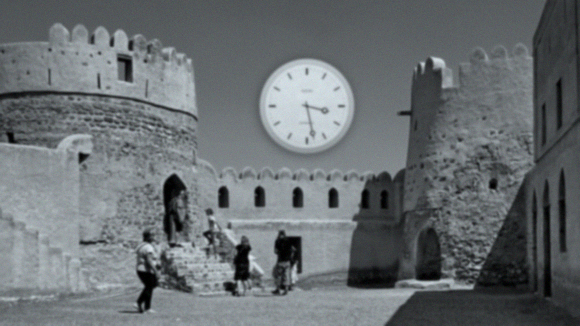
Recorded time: **3:28**
